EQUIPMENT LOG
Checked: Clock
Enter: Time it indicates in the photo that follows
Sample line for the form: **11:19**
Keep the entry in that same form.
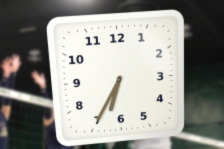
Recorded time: **6:35**
